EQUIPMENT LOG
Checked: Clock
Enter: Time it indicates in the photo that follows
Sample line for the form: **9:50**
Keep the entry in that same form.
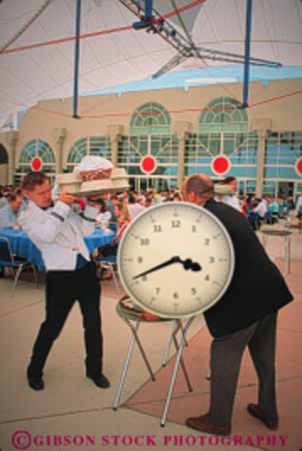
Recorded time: **3:41**
